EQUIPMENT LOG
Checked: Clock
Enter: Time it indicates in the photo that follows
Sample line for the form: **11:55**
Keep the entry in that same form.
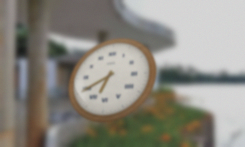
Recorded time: **6:40**
